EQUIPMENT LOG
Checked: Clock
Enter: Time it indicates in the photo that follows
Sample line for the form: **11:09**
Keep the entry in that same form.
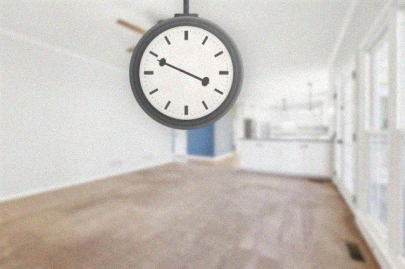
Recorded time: **3:49**
